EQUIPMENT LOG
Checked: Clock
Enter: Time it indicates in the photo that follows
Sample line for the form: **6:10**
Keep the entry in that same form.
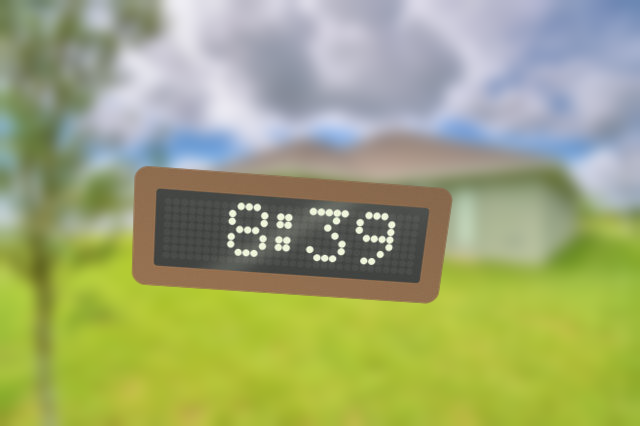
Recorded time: **8:39**
